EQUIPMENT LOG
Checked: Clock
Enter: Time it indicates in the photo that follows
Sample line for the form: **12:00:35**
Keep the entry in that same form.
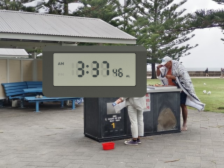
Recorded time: **3:37:46**
